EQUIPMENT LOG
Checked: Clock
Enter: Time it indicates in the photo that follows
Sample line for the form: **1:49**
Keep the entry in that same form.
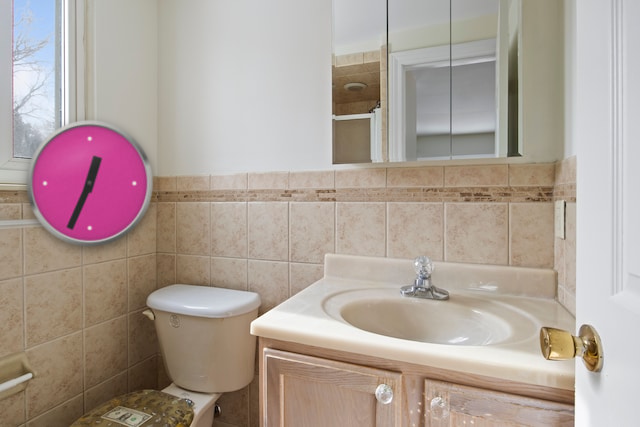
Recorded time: **12:34**
